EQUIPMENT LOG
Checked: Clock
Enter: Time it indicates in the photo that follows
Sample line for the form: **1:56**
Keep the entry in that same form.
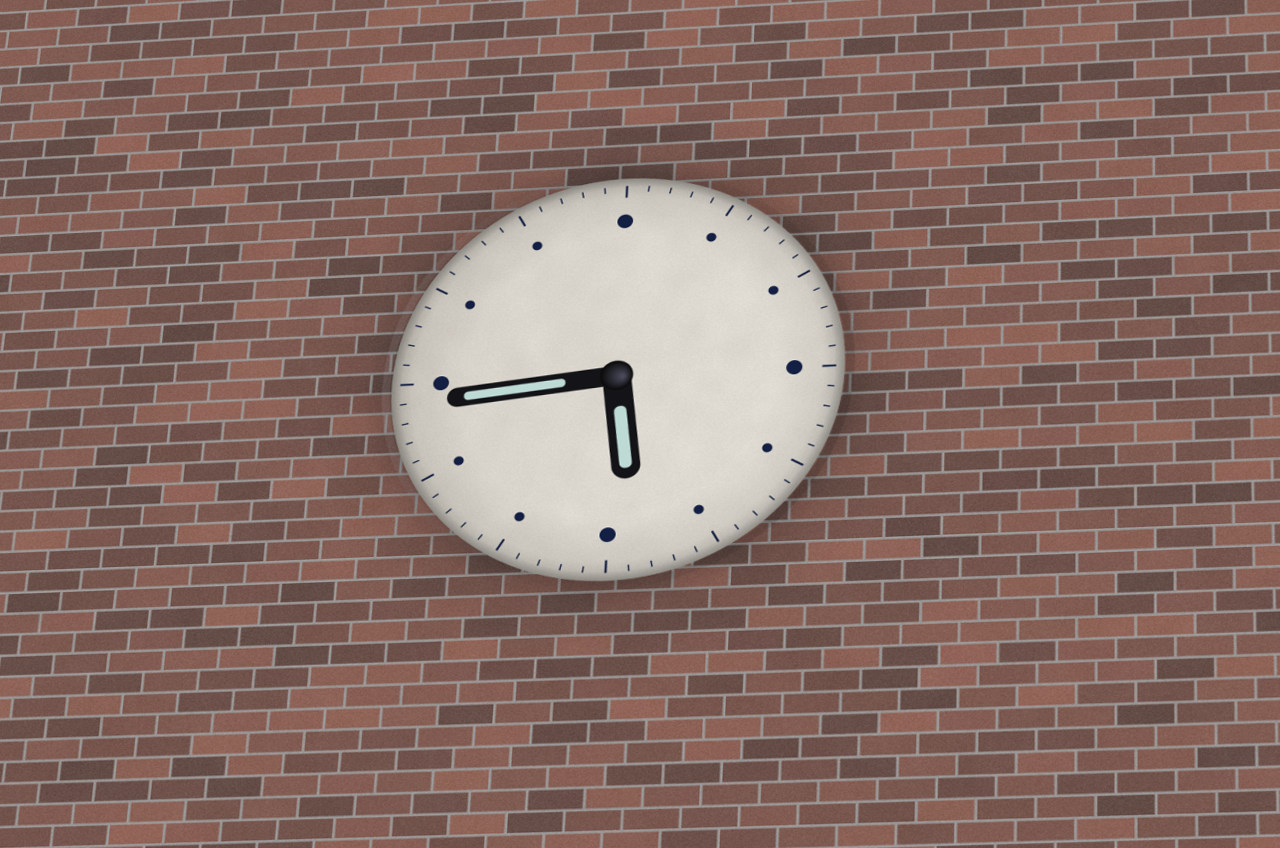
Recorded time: **5:44**
